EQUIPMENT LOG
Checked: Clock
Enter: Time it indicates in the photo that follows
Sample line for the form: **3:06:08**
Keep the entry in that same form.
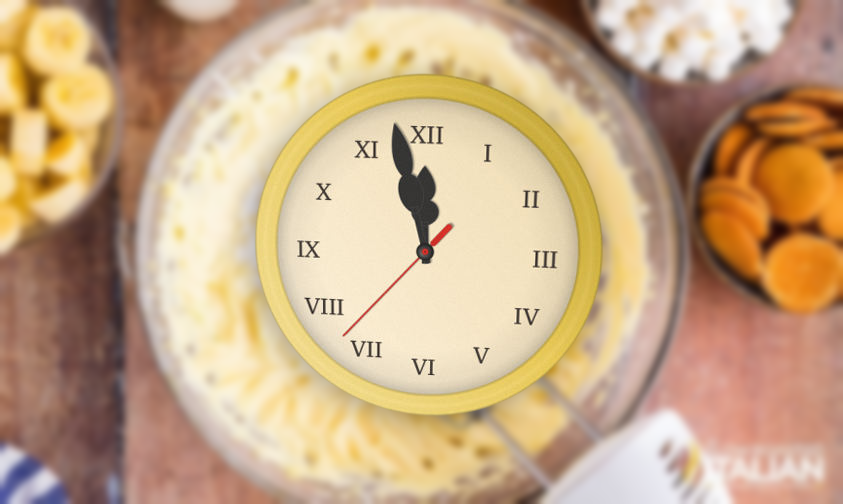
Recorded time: **11:57:37**
